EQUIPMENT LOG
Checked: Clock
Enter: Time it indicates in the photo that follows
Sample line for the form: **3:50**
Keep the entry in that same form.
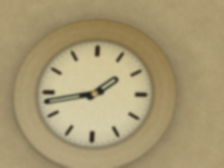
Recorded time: **1:43**
